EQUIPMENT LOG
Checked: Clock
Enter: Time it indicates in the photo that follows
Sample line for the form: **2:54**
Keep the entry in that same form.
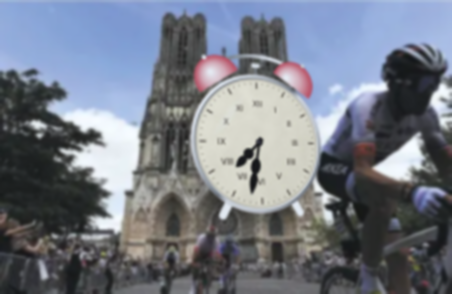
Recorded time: **7:32**
